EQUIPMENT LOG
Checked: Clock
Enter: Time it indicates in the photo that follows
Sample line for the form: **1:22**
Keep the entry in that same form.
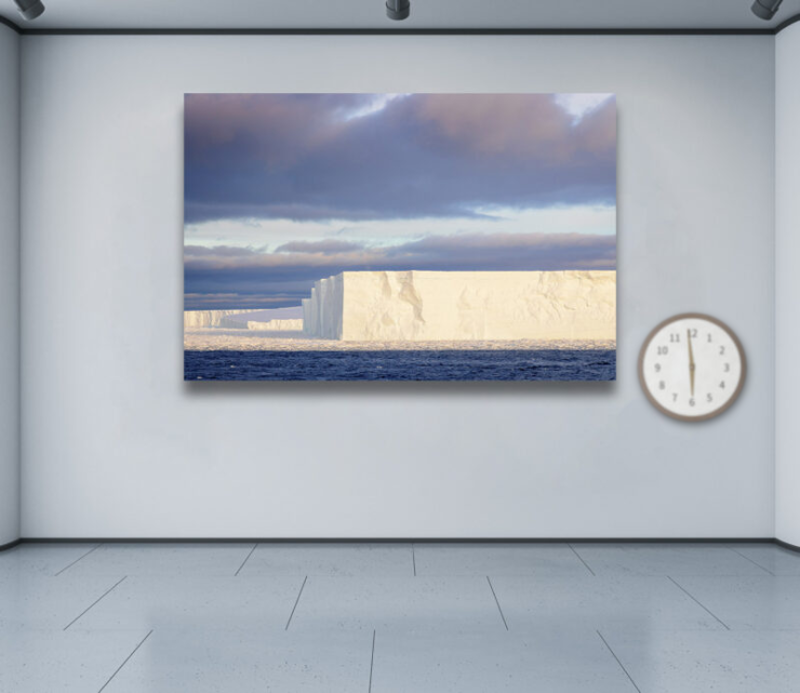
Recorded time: **5:59**
